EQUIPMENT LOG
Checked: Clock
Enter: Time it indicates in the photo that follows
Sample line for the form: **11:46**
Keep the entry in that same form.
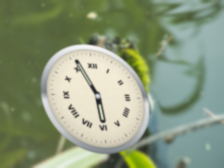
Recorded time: **5:56**
